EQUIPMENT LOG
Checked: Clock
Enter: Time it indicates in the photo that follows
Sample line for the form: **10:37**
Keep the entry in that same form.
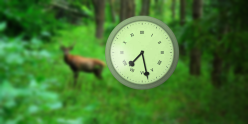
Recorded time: **7:28**
